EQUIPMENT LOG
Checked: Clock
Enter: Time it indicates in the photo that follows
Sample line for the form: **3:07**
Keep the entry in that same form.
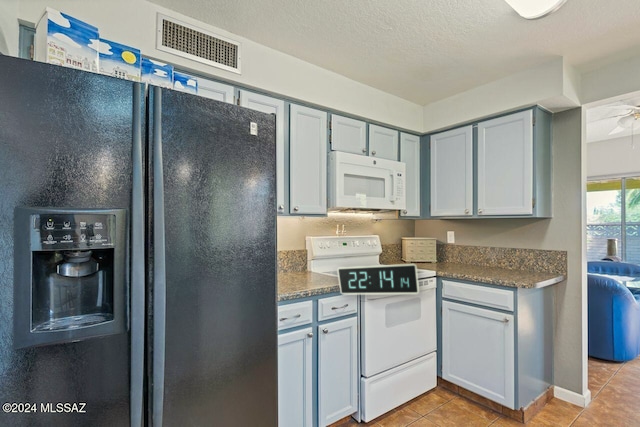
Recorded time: **22:14**
